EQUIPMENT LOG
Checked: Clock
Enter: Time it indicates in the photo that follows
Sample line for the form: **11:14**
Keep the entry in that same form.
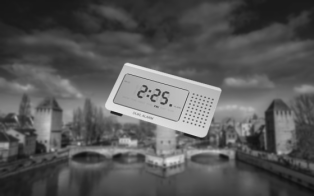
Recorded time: **2:25**
